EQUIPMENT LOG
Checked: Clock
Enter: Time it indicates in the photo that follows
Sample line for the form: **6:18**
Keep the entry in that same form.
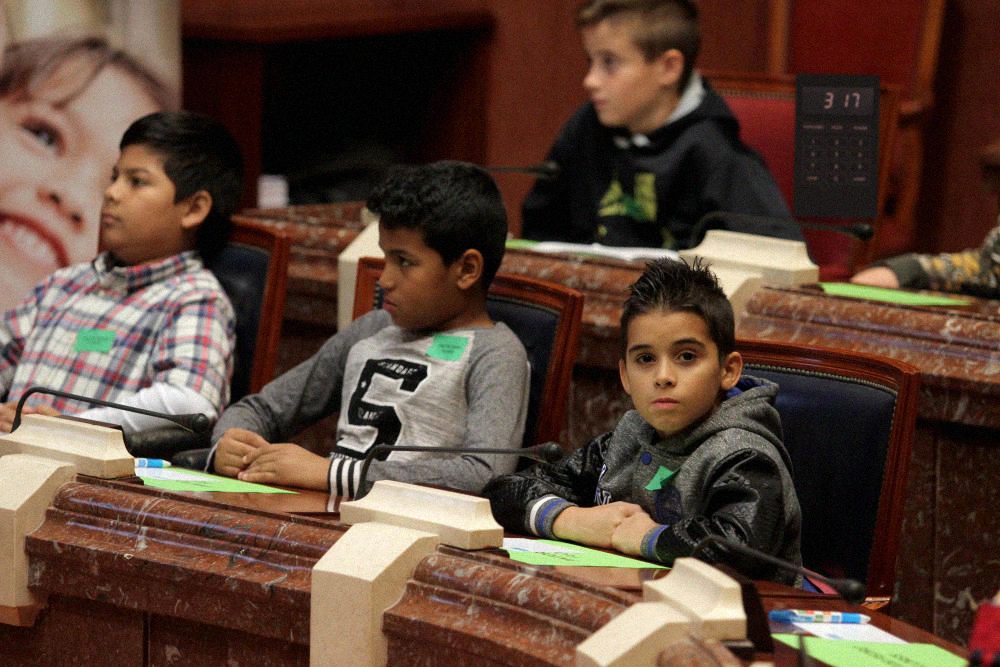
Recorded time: **3:17**
